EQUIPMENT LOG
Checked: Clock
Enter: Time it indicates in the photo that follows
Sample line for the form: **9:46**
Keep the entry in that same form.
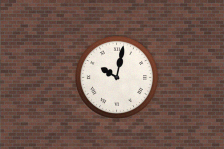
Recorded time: **10:02**
